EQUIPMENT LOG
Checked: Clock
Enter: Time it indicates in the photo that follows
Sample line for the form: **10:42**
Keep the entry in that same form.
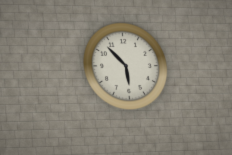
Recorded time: **5:53**
